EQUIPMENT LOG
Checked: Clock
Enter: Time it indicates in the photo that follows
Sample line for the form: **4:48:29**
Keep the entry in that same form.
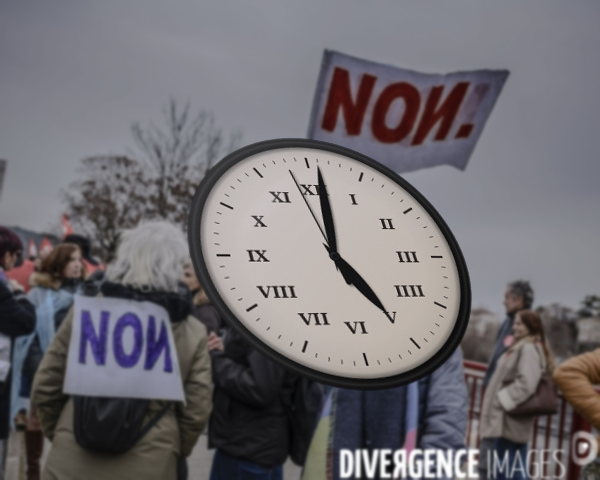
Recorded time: **5:00:58**
